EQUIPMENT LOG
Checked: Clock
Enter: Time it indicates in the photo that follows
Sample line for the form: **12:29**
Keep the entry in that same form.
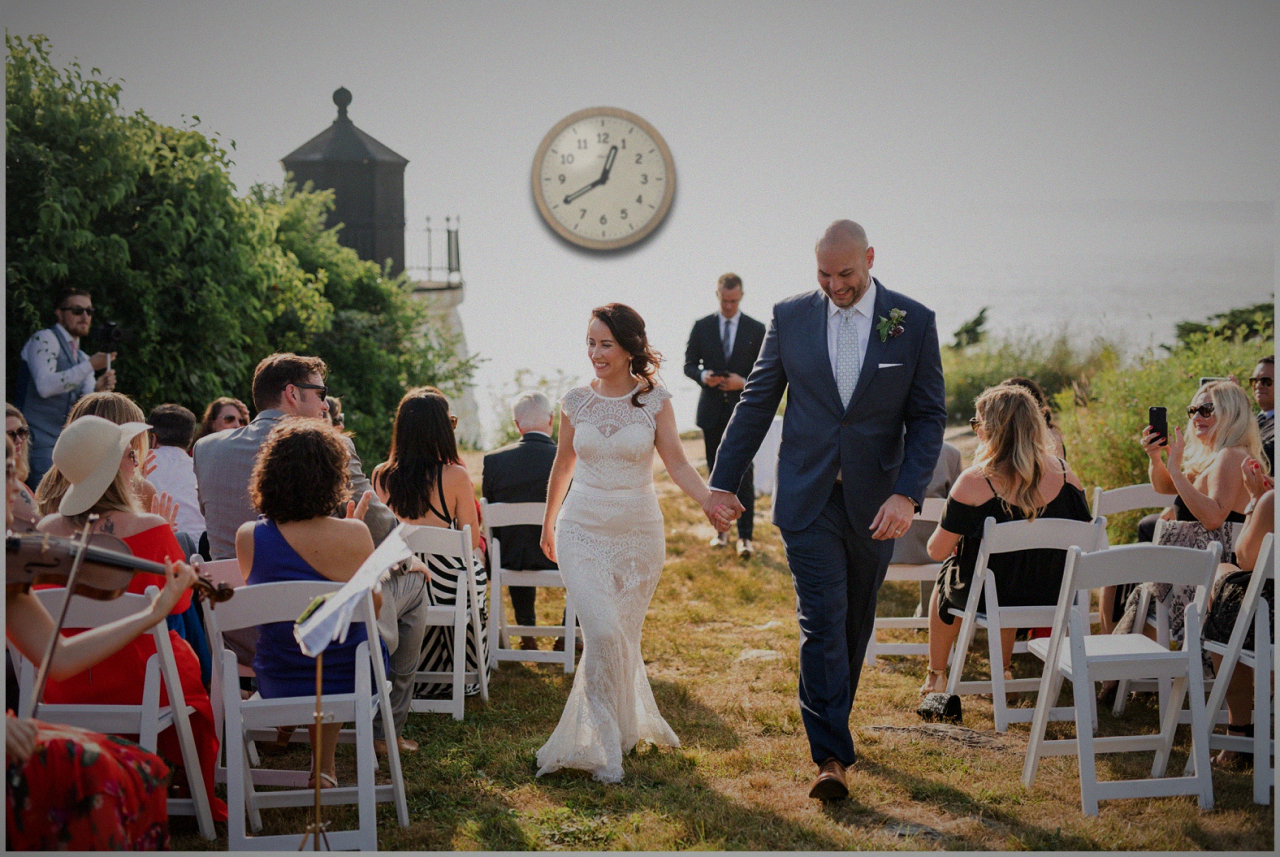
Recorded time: **12:40**
